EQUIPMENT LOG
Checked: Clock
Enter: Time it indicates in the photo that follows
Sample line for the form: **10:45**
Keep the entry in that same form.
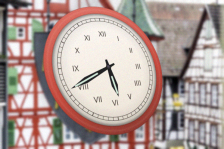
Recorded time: **5:41**
